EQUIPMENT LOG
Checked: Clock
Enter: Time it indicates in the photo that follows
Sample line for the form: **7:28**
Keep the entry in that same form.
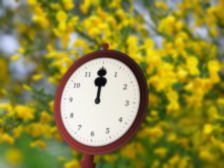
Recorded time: **12:00**
